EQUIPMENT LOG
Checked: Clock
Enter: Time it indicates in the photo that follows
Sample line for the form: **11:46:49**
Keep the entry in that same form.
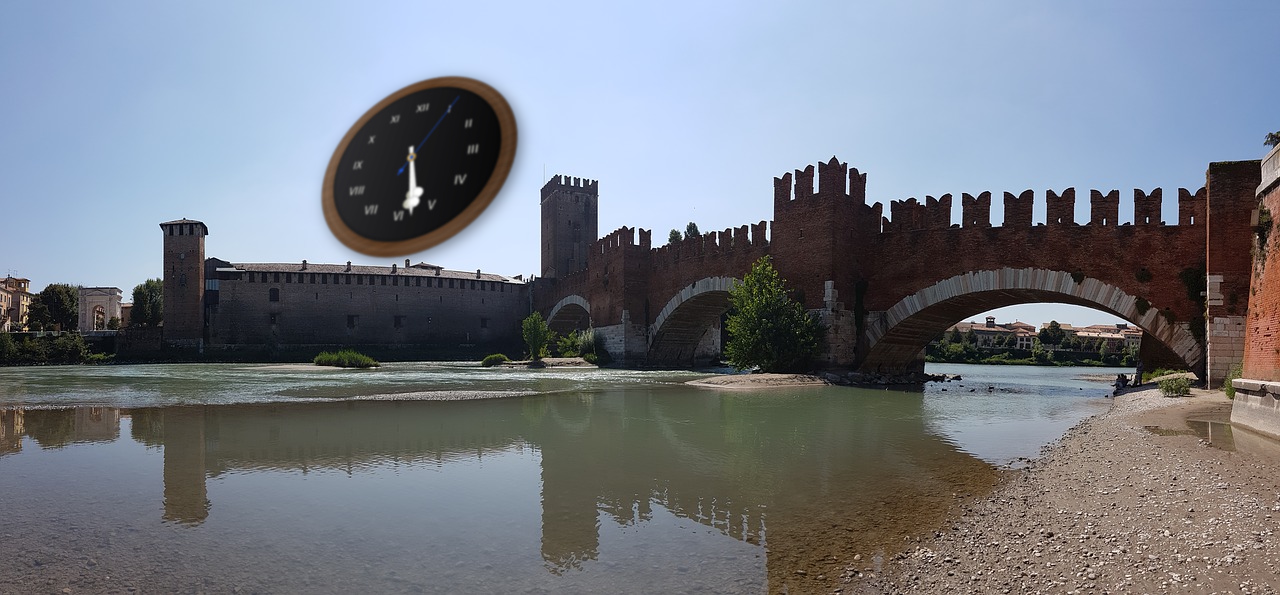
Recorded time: **5:28:05**
